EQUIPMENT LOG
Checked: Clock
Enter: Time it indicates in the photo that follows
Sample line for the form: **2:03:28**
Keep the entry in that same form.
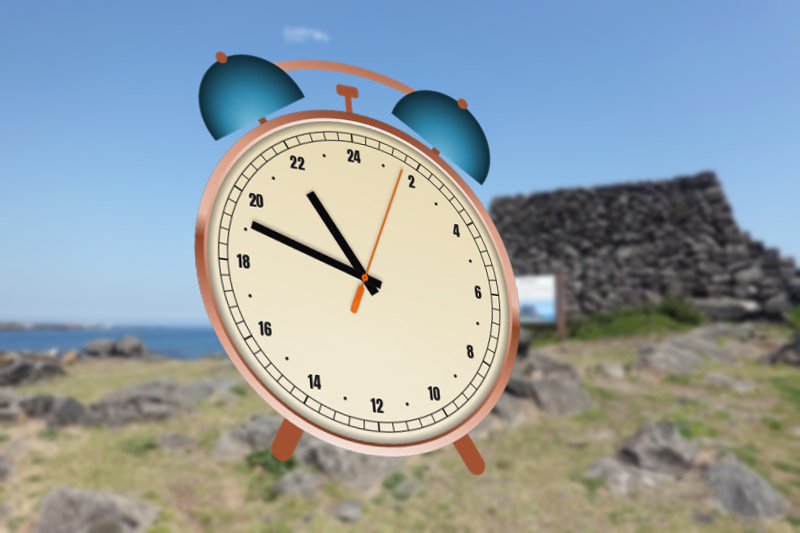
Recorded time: **21:48:04**
